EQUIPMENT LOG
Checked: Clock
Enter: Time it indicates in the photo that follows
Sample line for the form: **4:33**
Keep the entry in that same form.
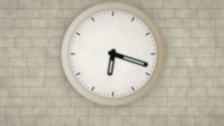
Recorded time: **6:18**
